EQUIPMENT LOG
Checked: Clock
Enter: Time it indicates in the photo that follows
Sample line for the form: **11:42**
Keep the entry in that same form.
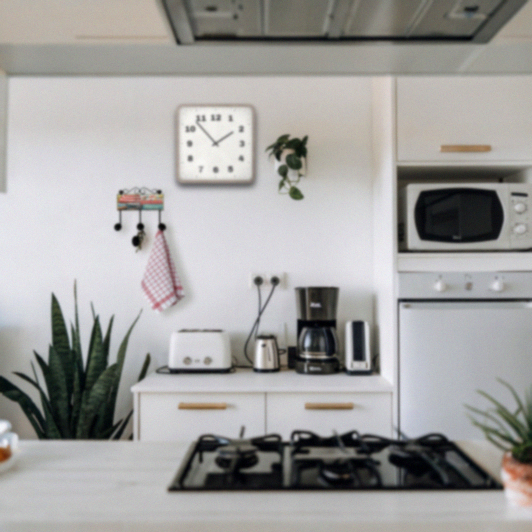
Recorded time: **1:53**
